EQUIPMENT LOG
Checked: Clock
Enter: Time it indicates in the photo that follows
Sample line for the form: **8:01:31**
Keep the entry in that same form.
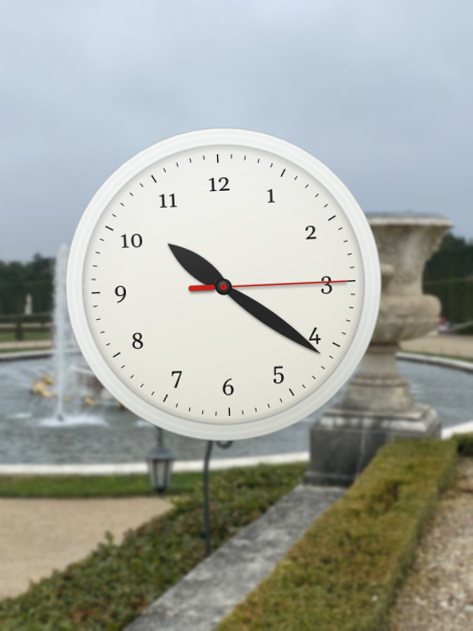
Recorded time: **10:21:15**
